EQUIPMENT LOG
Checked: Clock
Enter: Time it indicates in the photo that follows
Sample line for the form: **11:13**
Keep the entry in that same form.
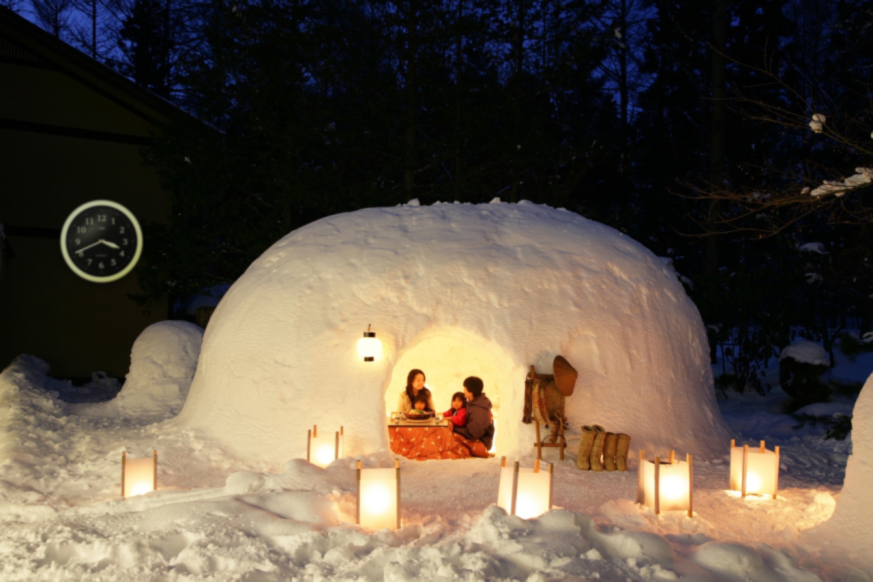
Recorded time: **3:41**
